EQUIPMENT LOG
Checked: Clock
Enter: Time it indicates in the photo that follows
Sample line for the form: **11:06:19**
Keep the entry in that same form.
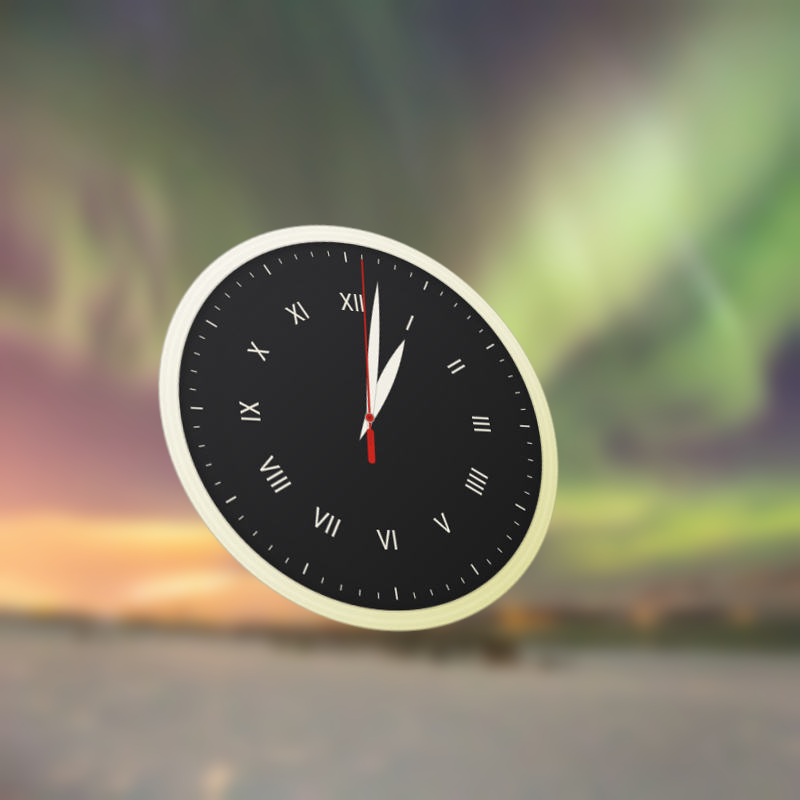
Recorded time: **1:02:01**
